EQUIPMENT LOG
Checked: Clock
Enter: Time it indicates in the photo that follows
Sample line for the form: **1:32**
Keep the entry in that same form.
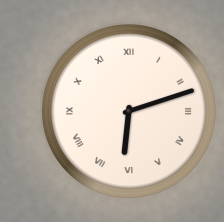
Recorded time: **6:12**
